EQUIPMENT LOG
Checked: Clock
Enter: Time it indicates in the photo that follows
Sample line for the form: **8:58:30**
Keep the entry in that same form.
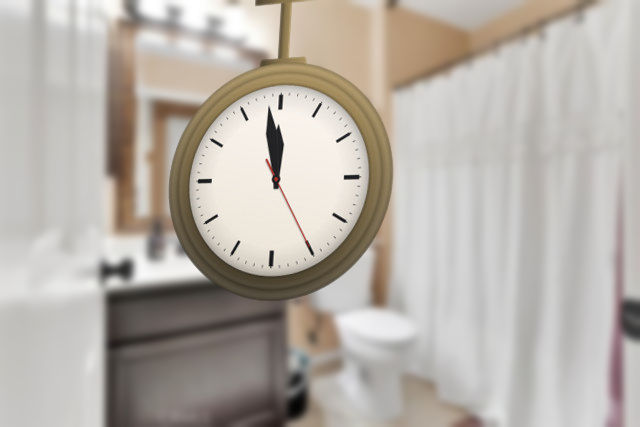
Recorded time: **11:58:25**
